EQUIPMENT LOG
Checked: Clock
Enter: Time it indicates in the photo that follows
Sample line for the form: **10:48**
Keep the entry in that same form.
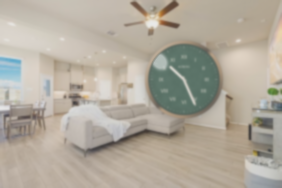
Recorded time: **10:26**
